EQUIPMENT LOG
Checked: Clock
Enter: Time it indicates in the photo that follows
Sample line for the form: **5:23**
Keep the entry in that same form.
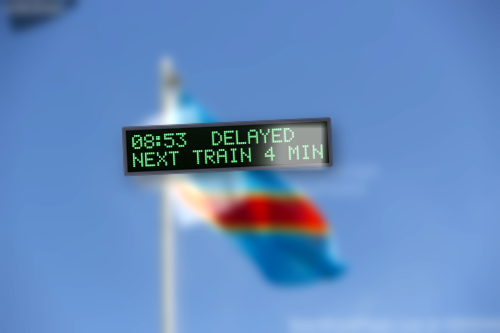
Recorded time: **8:53**
